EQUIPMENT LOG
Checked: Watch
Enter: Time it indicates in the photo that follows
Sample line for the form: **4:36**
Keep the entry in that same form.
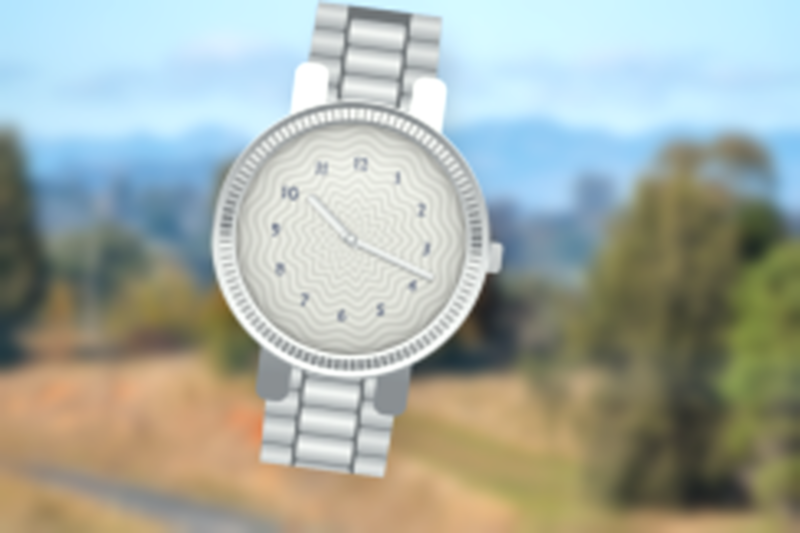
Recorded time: **10:18**
